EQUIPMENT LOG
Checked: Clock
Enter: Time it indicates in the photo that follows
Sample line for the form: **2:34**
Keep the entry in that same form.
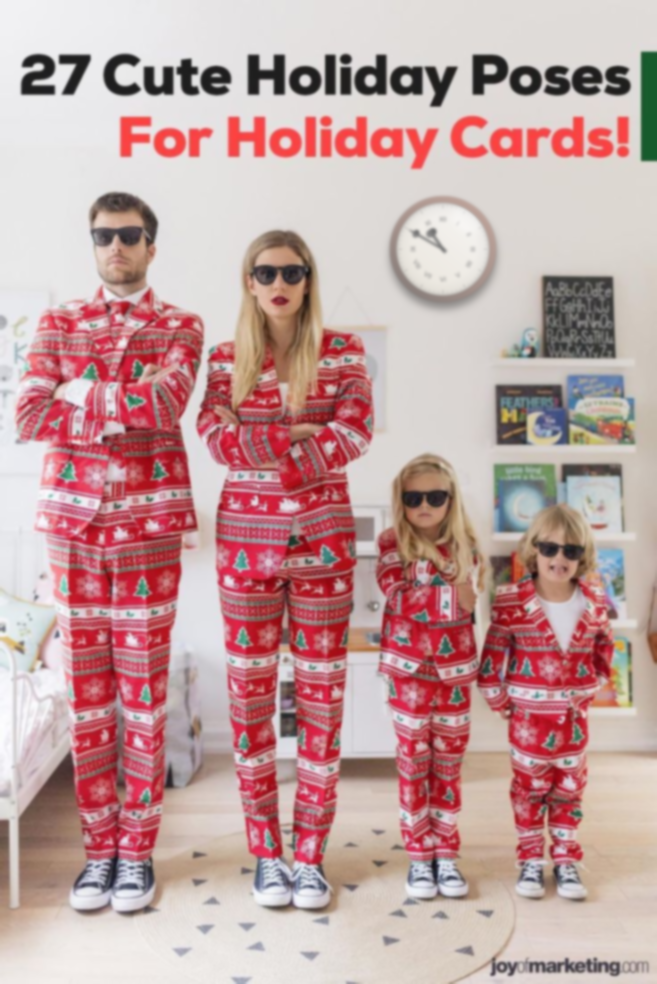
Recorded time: **10:50**
